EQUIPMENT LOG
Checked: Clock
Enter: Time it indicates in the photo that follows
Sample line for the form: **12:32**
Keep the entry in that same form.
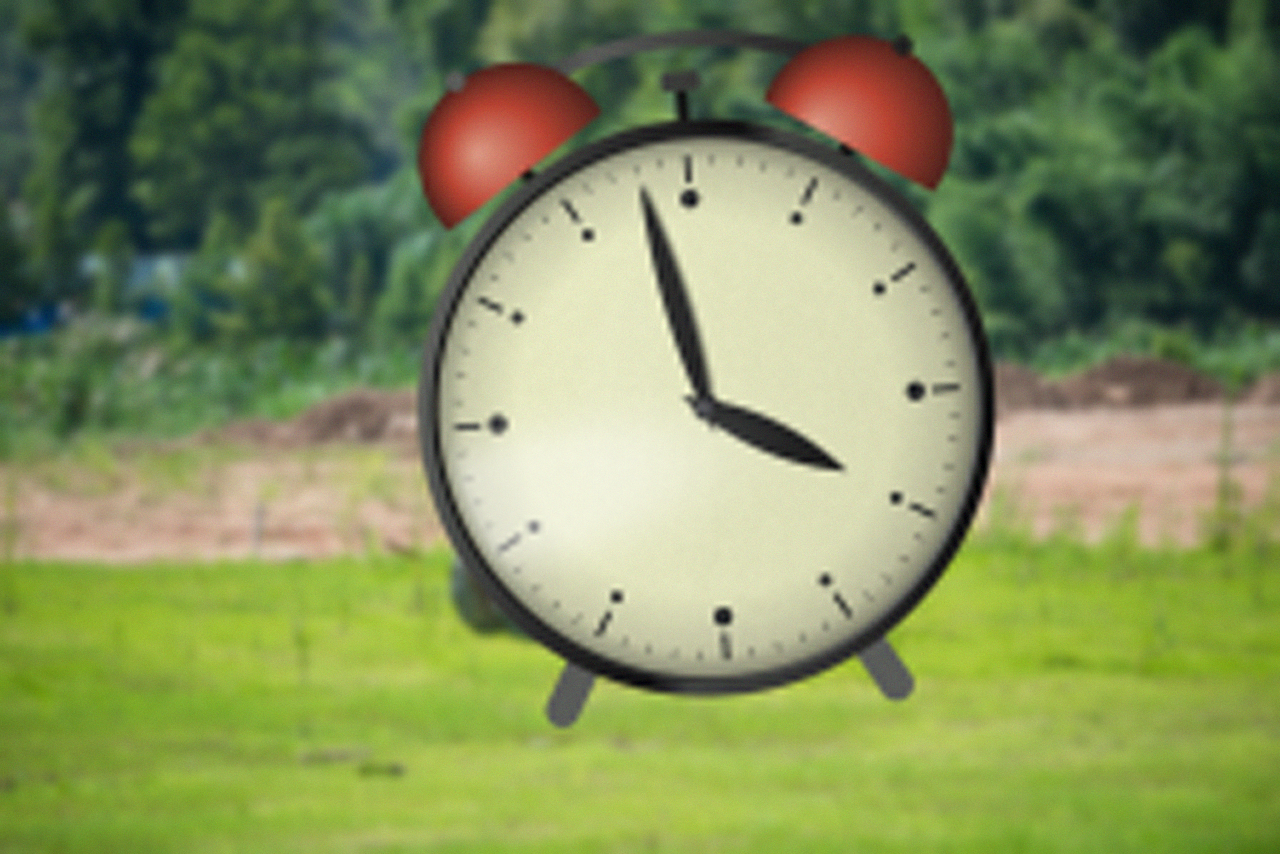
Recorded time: **3:58**
